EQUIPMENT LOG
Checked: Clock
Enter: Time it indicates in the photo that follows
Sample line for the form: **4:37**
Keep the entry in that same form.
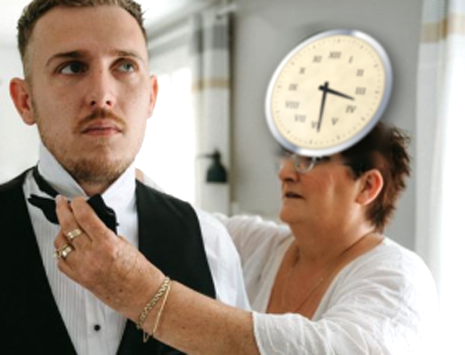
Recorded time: **3:29**
